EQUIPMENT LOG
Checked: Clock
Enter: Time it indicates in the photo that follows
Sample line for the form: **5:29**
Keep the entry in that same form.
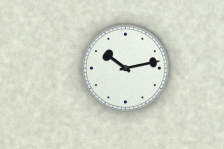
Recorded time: **10:13**
